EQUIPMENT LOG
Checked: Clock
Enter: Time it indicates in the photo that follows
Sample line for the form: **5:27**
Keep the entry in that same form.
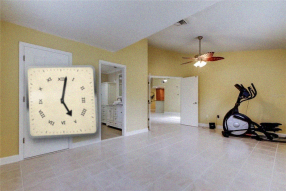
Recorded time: **5:02**
